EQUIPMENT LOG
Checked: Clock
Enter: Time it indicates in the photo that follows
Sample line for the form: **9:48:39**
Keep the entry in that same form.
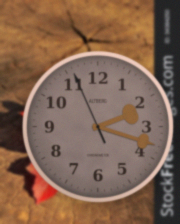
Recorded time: **2:17:56**
